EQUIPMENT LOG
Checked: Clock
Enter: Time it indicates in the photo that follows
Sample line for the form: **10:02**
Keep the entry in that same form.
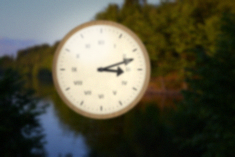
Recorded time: **3:12**
